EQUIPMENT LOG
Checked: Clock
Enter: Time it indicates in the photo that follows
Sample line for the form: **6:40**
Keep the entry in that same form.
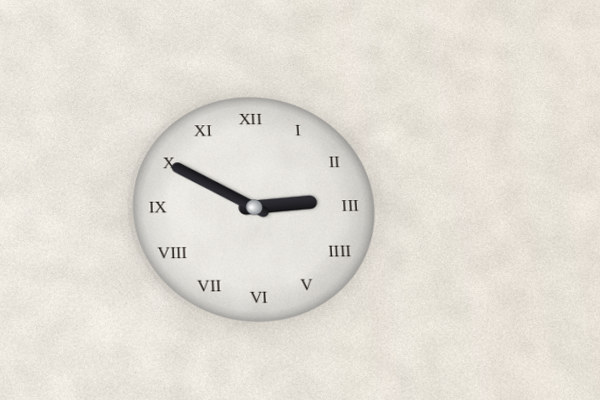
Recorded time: **2:50**
